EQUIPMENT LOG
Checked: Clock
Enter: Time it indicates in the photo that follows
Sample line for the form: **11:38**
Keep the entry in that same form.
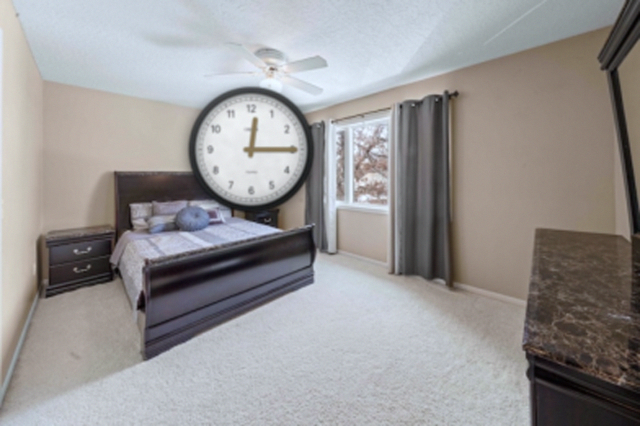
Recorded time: **12:15**
